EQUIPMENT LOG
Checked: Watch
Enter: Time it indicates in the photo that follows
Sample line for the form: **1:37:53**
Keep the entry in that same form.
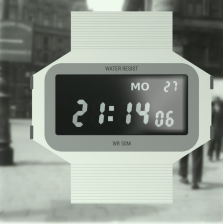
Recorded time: **21:14:06**
